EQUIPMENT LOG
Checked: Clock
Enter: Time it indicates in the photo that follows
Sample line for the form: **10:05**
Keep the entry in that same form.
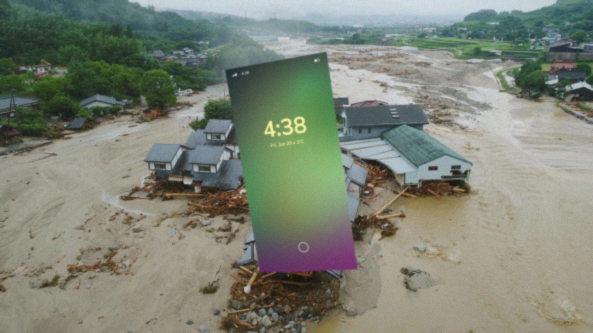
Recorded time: **4:38**
